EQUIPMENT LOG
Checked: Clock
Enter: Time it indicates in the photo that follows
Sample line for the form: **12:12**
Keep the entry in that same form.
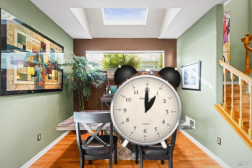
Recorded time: **1:00**
